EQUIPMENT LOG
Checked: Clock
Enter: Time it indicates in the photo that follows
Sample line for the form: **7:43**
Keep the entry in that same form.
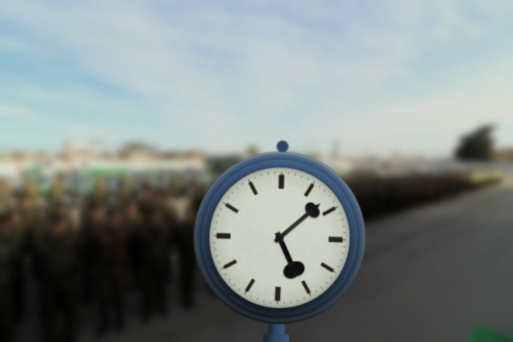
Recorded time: **5:08**
